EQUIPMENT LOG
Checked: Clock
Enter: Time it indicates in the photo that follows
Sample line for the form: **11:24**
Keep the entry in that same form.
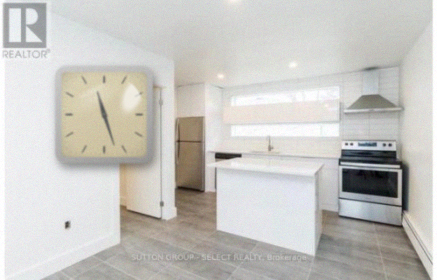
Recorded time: **11:27**
